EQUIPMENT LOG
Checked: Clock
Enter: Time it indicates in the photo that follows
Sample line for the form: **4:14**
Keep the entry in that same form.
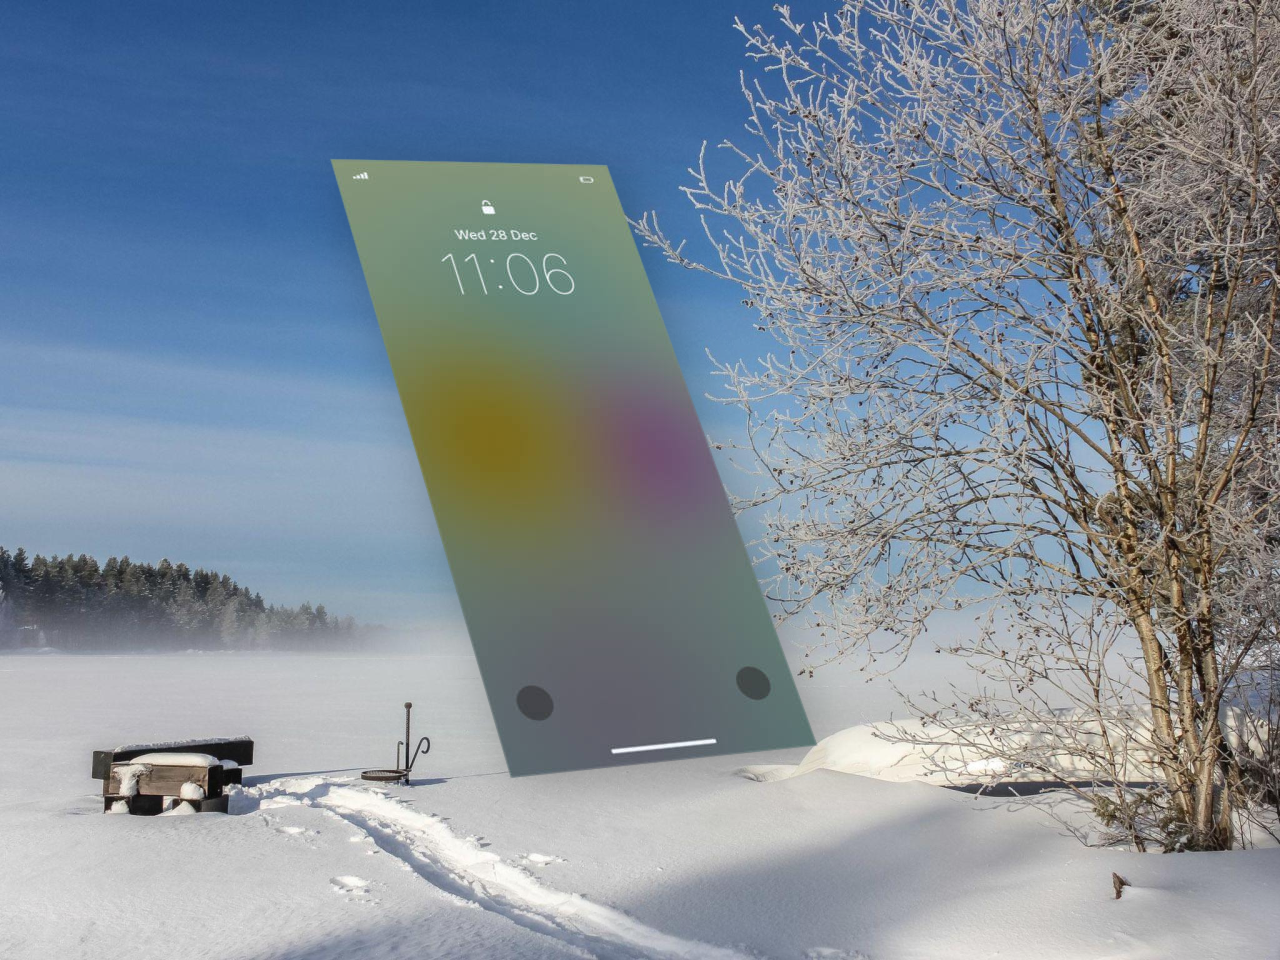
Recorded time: **11:06**
